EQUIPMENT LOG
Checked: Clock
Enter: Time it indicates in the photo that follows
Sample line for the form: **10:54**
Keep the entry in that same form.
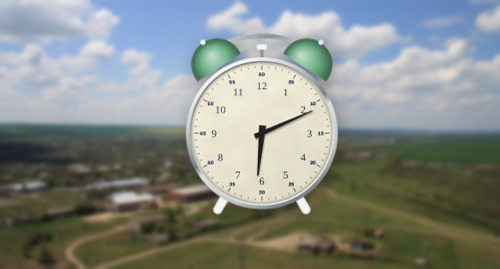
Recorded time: **6:11**
